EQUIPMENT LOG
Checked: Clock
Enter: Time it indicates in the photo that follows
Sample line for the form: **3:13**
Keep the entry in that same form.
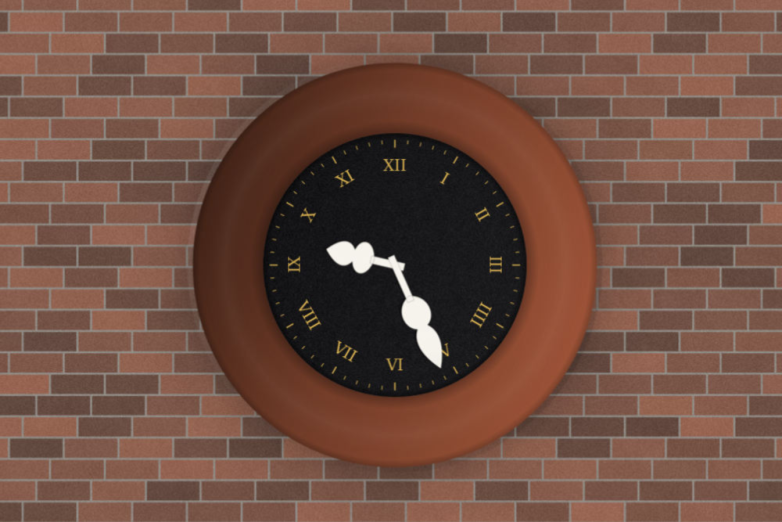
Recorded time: **9:26**
